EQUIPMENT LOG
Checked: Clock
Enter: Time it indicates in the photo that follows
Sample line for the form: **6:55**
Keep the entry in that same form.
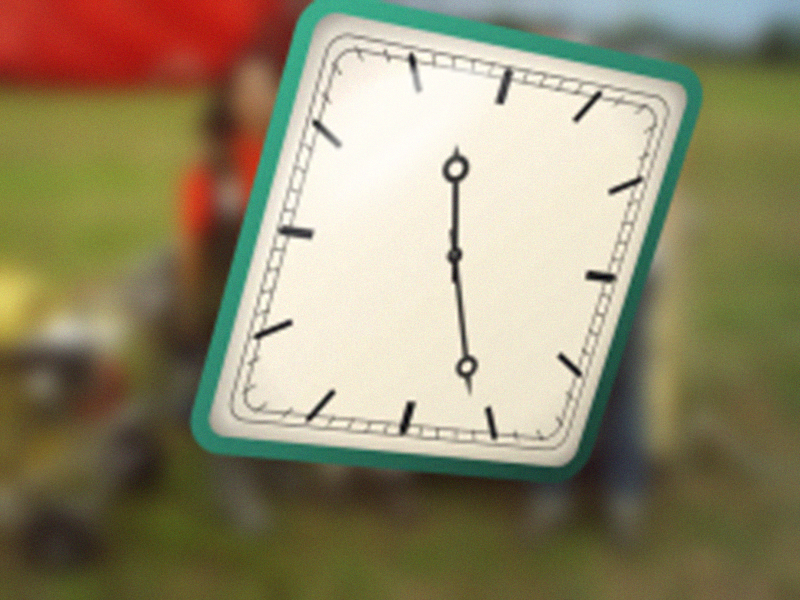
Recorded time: **11:26**
